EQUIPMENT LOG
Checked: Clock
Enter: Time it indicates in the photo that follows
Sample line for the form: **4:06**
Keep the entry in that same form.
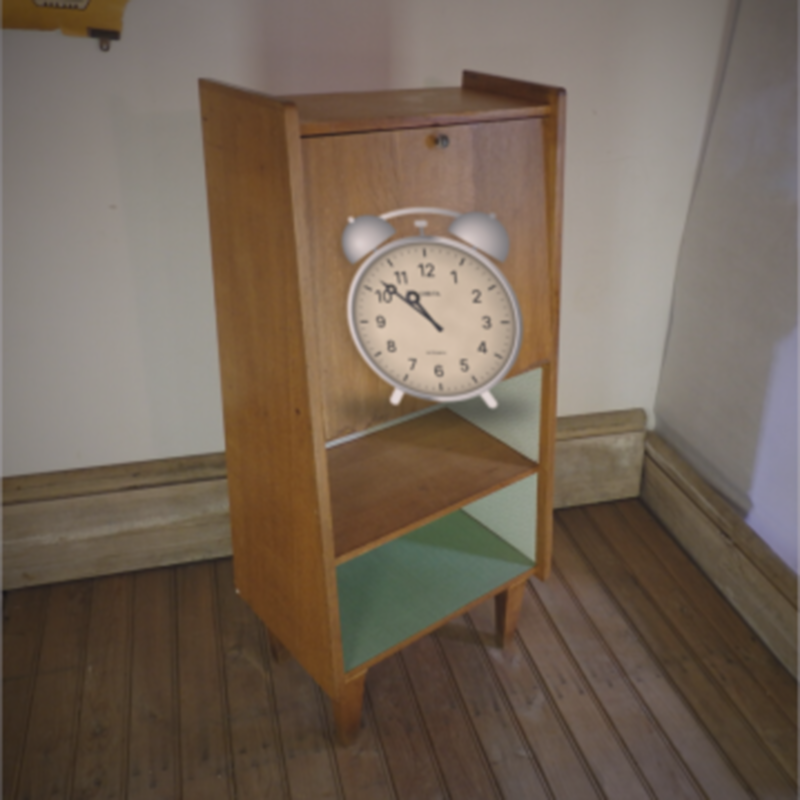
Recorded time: **10:52**
